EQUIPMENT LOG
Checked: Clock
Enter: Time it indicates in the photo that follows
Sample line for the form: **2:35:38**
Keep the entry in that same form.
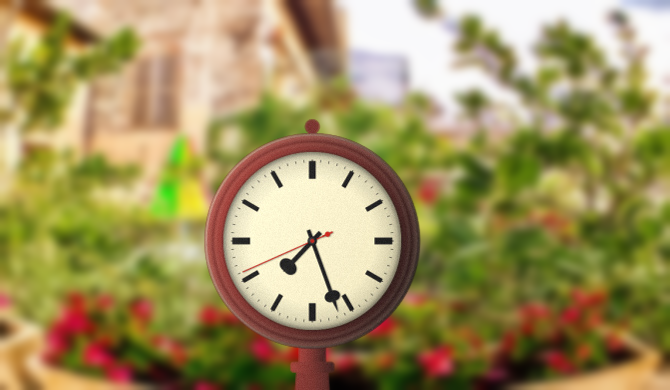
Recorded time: **7:26:41**
